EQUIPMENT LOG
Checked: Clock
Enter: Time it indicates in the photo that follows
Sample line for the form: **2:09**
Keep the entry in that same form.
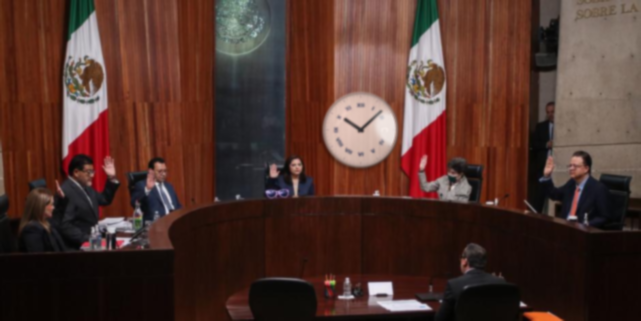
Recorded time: **10:08**
